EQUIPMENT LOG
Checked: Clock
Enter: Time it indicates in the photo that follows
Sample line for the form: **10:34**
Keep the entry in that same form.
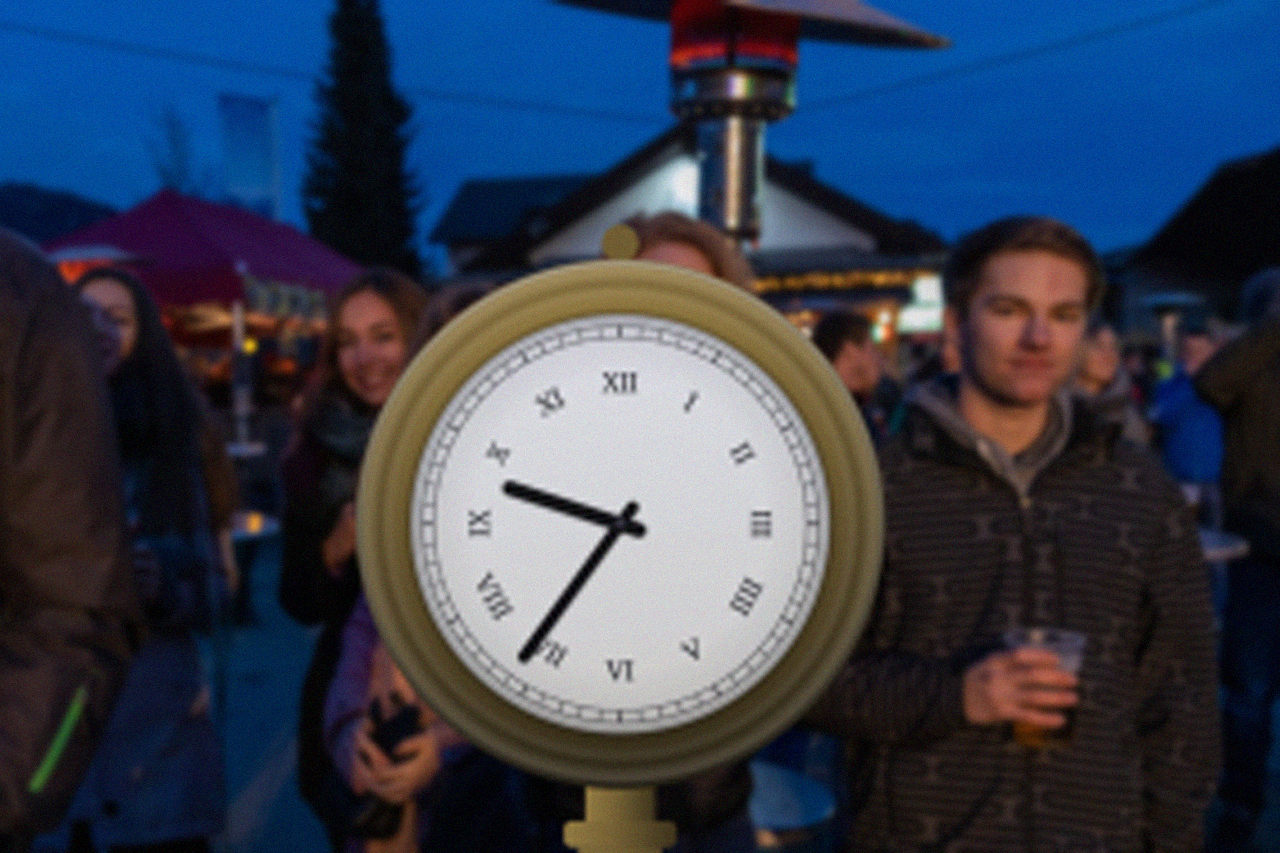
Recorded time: **9:36**
